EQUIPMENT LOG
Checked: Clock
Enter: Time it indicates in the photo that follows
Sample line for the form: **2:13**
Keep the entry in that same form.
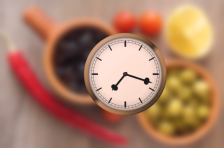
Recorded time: **7:18**
